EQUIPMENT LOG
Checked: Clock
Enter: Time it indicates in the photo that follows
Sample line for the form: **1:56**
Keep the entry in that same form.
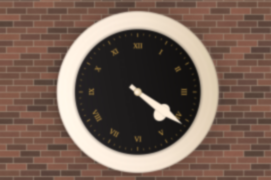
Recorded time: **4:21**
